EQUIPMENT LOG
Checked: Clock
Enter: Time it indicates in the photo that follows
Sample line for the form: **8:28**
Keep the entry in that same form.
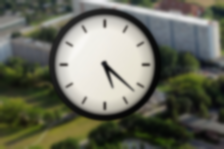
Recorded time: **5:22**
